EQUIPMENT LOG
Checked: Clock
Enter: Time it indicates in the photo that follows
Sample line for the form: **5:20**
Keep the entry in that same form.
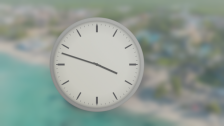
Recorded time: **3:48**
